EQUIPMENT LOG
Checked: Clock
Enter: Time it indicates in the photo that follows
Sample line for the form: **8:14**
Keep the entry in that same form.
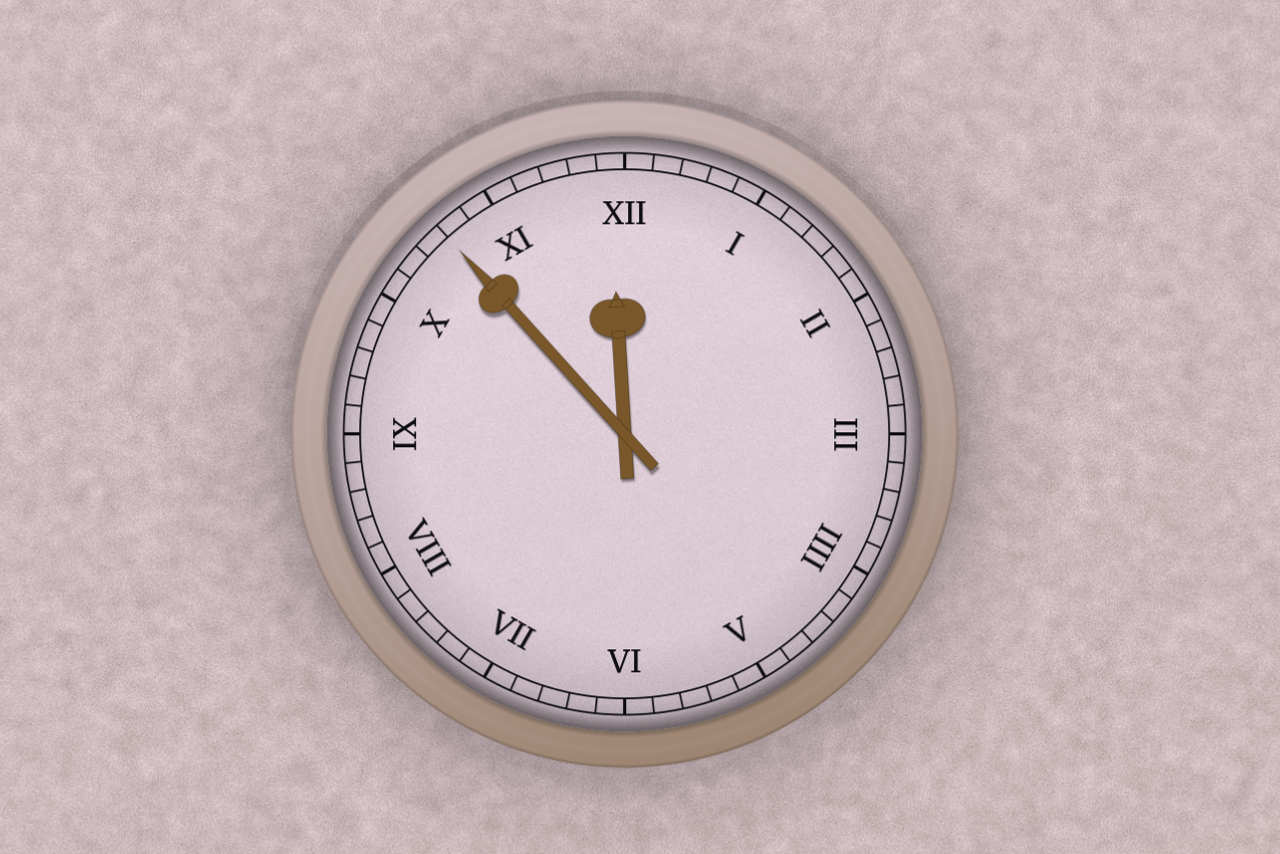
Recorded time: **11:53**
